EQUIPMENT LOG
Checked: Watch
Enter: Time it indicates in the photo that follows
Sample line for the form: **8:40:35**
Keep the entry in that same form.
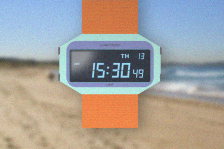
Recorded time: **15:30:49**
